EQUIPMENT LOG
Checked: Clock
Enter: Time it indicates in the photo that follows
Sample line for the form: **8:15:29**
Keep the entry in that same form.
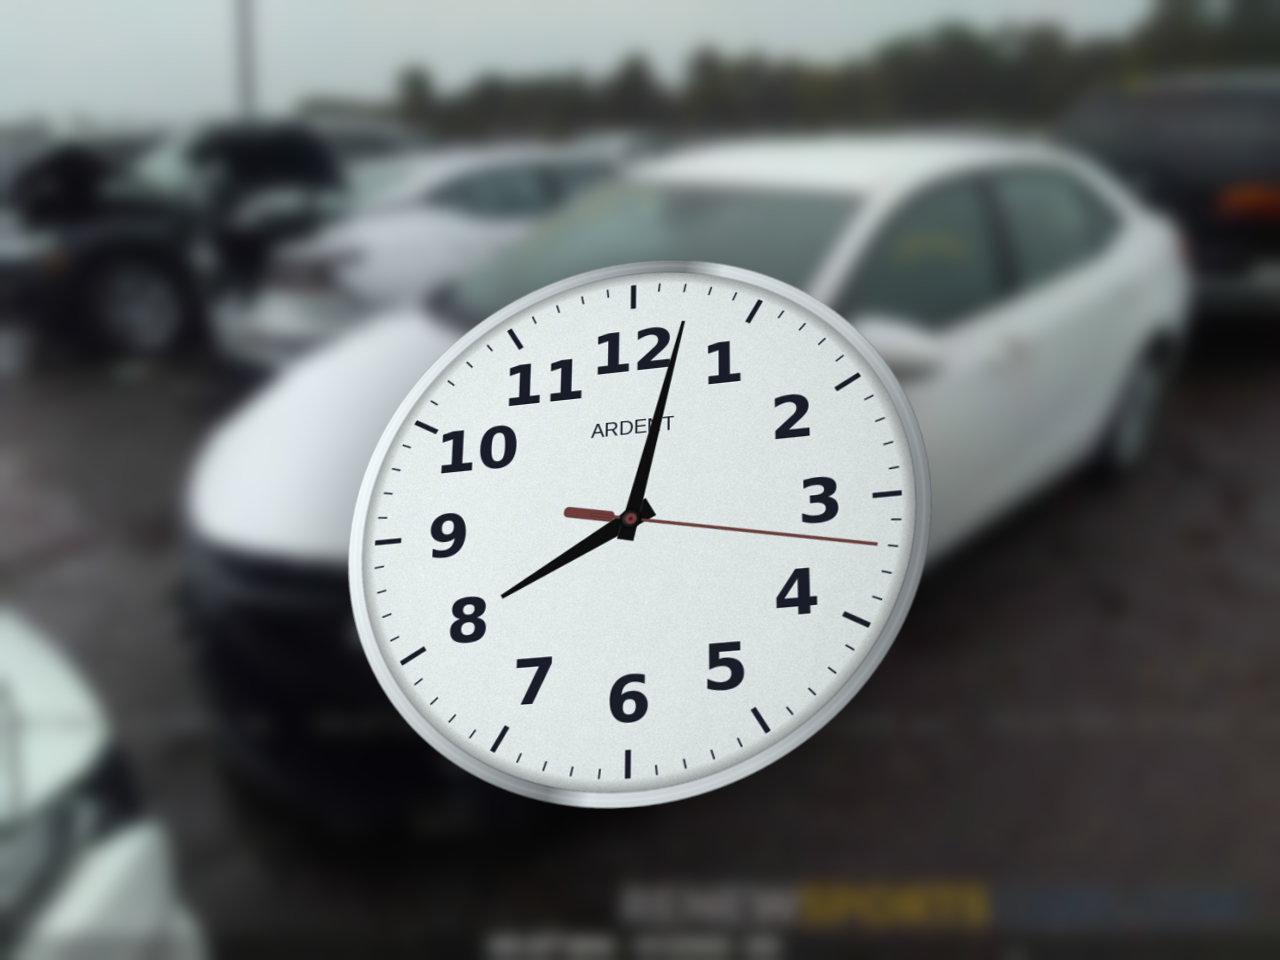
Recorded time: **8:02:17**
